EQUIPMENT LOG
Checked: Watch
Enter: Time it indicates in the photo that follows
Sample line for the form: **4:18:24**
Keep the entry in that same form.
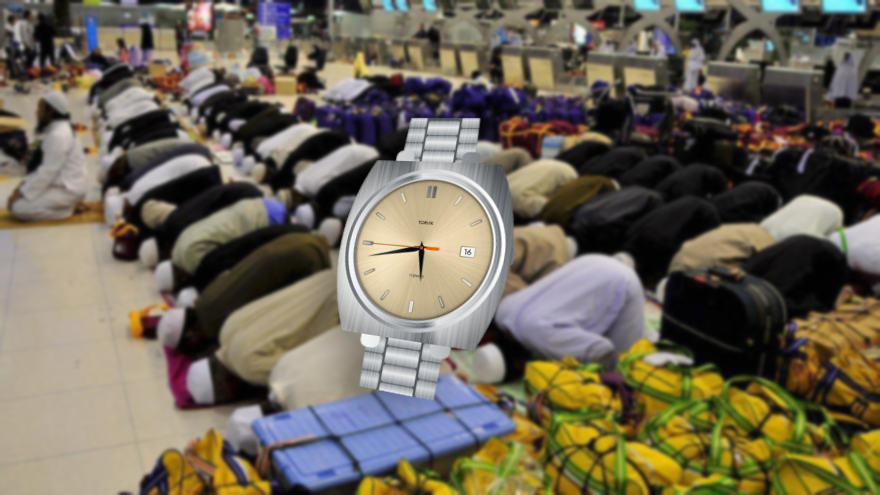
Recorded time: **5:42:45**
